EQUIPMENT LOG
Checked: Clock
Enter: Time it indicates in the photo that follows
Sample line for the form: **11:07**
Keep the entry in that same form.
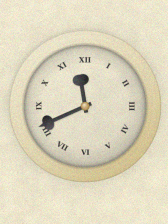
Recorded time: **11:41**
